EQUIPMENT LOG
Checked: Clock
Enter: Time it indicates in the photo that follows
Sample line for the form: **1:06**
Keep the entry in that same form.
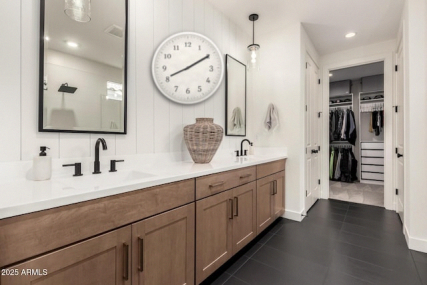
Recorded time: **8:10**
